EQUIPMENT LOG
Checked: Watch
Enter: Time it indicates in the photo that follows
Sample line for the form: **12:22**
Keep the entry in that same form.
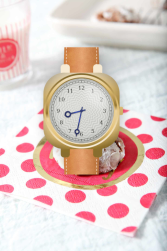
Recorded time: **8:32**
